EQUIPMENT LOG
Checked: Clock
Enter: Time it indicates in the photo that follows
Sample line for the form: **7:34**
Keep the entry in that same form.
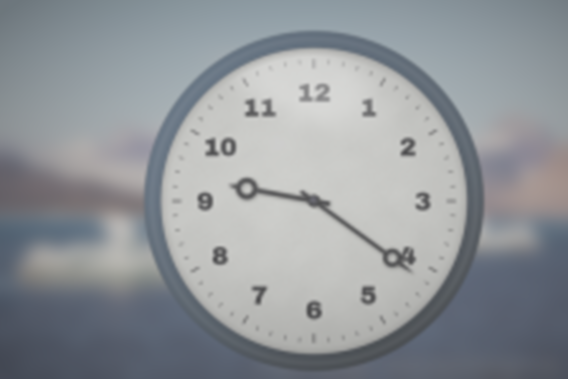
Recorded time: **9:21**
